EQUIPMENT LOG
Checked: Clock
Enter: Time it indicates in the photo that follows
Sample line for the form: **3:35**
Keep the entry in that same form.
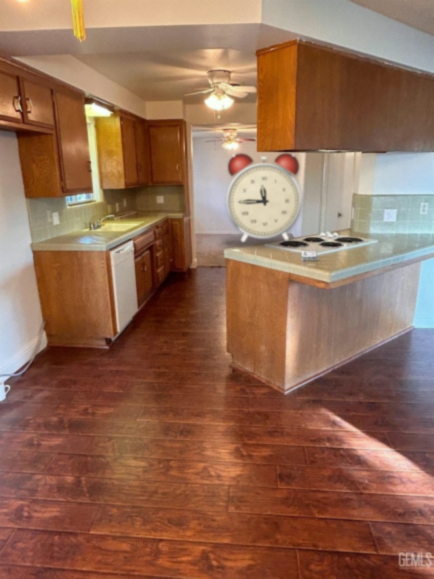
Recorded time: **11:45**
